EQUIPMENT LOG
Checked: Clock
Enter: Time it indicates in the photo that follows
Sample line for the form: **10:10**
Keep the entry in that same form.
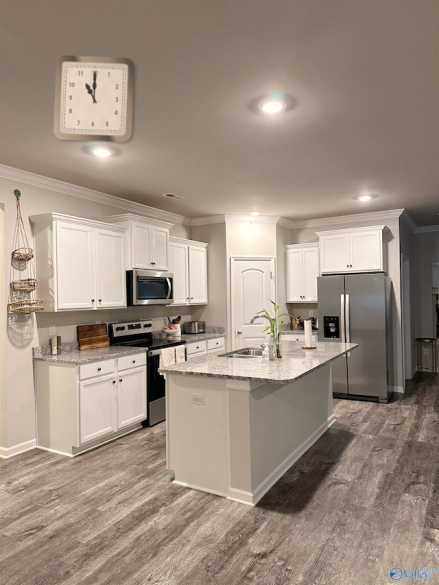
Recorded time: **11:00**
